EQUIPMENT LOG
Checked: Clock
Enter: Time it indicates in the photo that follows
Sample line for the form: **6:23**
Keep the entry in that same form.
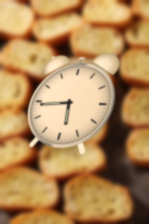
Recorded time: **5:44**
